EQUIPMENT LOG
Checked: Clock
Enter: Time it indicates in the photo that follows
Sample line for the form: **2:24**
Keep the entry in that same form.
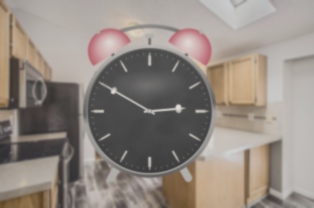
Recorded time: **2:50**
